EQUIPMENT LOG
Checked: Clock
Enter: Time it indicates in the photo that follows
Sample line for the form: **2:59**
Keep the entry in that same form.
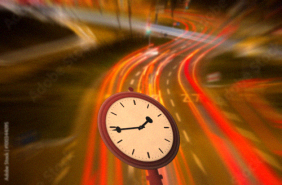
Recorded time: **1:44**
